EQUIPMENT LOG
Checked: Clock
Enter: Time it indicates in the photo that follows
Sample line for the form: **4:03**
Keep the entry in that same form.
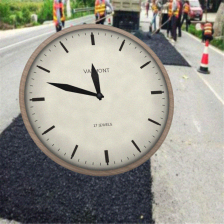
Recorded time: **11:48**
